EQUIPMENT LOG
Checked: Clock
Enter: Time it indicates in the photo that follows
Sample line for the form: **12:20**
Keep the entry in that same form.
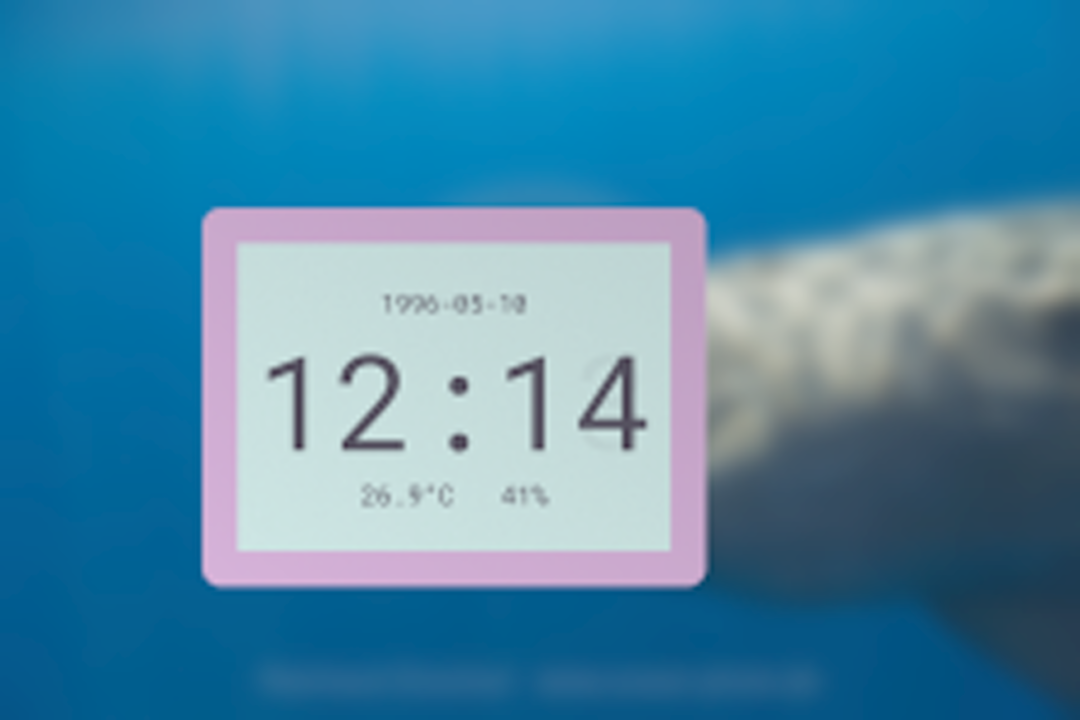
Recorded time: **12:14**
